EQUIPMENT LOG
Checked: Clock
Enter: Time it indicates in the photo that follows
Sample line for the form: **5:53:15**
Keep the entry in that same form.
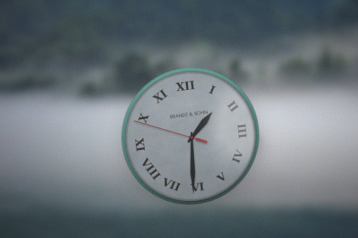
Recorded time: **1:30:49**
